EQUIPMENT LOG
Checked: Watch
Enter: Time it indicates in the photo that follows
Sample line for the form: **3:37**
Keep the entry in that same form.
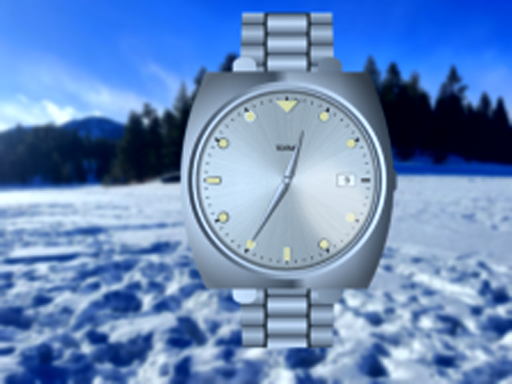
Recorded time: **12:35**
